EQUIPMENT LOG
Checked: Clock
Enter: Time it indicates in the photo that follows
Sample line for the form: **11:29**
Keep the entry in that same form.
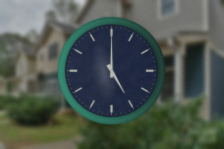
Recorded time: **5:00**
